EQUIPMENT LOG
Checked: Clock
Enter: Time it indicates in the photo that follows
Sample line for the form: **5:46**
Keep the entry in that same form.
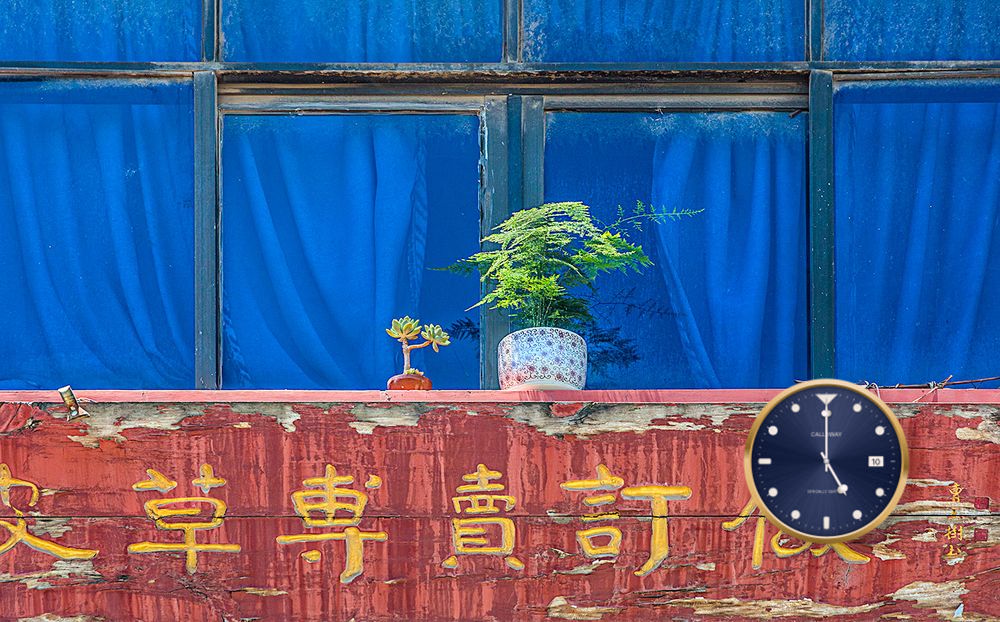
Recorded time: **5:00**
